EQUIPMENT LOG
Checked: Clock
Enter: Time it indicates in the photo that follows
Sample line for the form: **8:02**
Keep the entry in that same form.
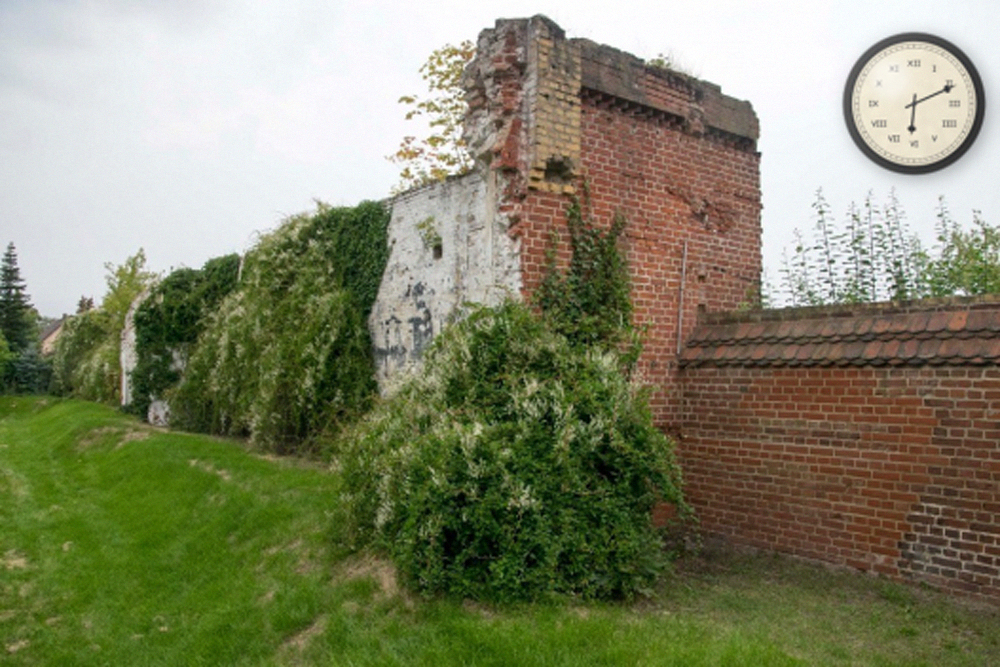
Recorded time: **6:11**
